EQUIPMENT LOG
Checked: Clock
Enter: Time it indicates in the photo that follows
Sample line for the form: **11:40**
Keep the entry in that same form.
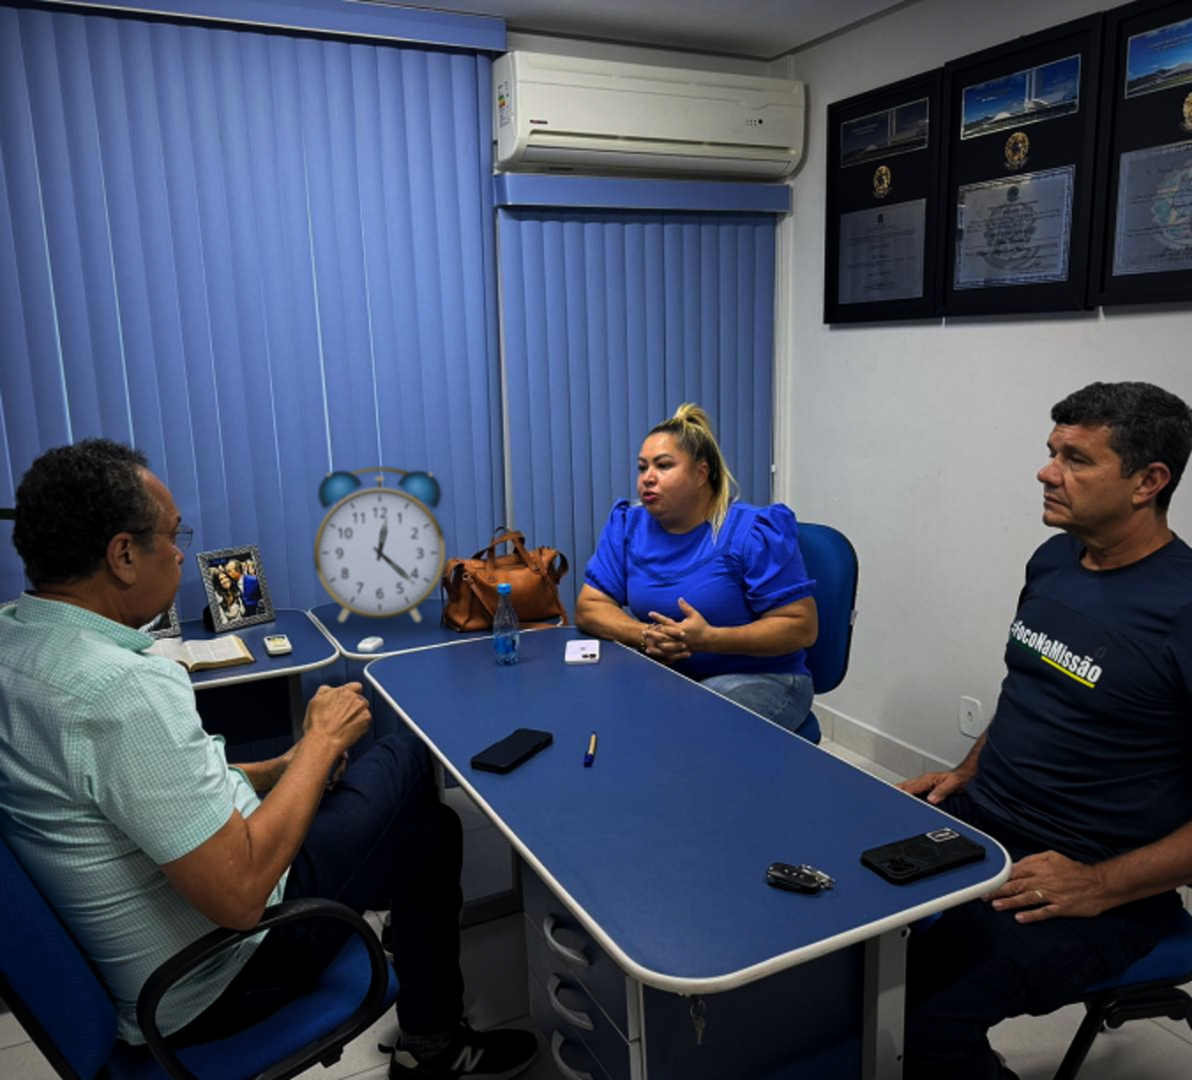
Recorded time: **12:22**
